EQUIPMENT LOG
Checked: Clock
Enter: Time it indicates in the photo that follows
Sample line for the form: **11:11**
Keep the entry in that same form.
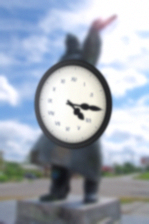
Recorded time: **4:15**
